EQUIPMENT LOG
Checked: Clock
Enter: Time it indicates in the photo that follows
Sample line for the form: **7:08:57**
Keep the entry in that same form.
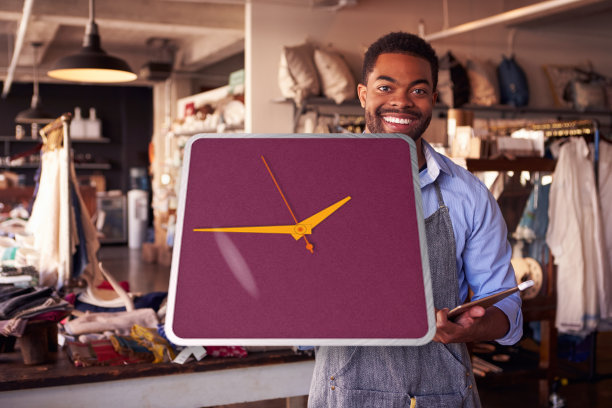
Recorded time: **1:44:56**
